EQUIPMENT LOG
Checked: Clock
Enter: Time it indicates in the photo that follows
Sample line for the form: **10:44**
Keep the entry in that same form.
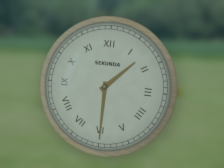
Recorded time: **1:30**
